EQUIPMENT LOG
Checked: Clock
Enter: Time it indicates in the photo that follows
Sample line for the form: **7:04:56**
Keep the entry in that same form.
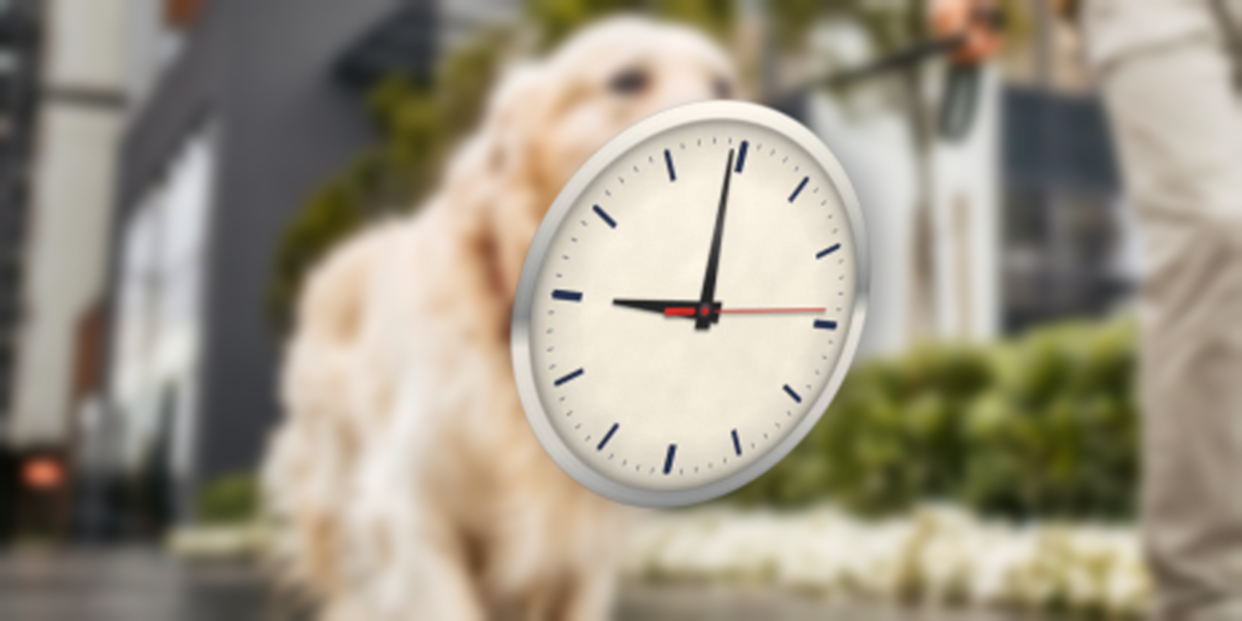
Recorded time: **8:59:14**
